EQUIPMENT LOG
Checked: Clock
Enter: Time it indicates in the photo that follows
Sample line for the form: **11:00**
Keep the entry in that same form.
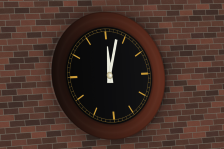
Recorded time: **12:03**
